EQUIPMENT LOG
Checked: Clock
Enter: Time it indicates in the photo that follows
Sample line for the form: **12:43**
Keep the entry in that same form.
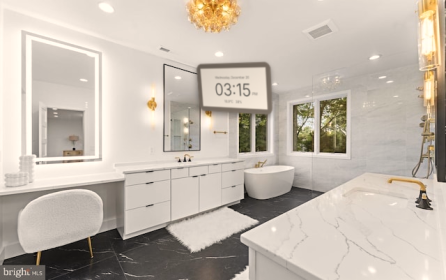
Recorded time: **3:15**
